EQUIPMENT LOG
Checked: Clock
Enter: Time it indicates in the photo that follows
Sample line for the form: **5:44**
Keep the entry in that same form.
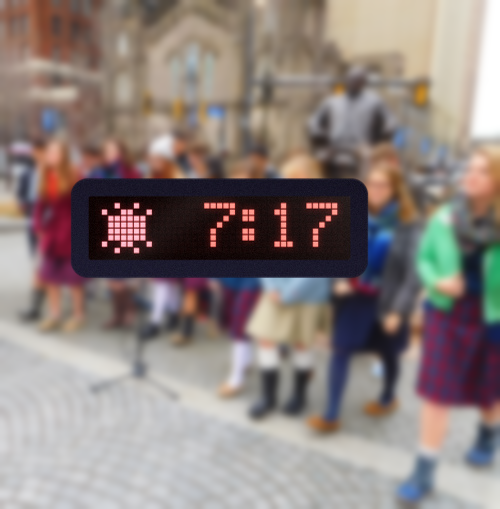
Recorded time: **7:17**
